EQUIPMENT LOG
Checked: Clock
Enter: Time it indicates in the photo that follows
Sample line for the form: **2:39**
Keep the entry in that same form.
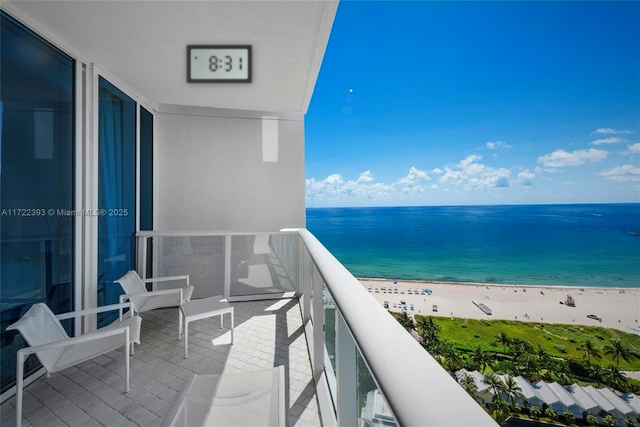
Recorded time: **8:31**
